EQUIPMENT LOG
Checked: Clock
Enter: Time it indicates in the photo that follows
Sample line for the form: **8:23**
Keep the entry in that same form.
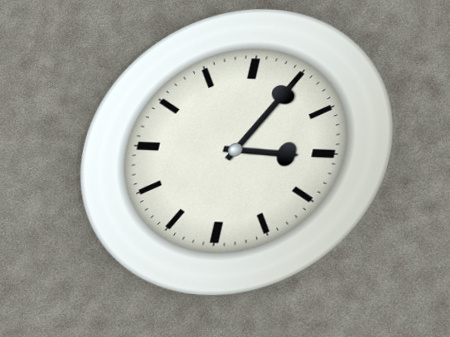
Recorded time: **3:05**
